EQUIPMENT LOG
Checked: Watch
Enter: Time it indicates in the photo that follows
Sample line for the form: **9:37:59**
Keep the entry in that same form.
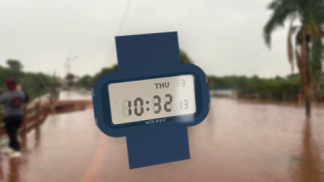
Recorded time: **10:32:13**
